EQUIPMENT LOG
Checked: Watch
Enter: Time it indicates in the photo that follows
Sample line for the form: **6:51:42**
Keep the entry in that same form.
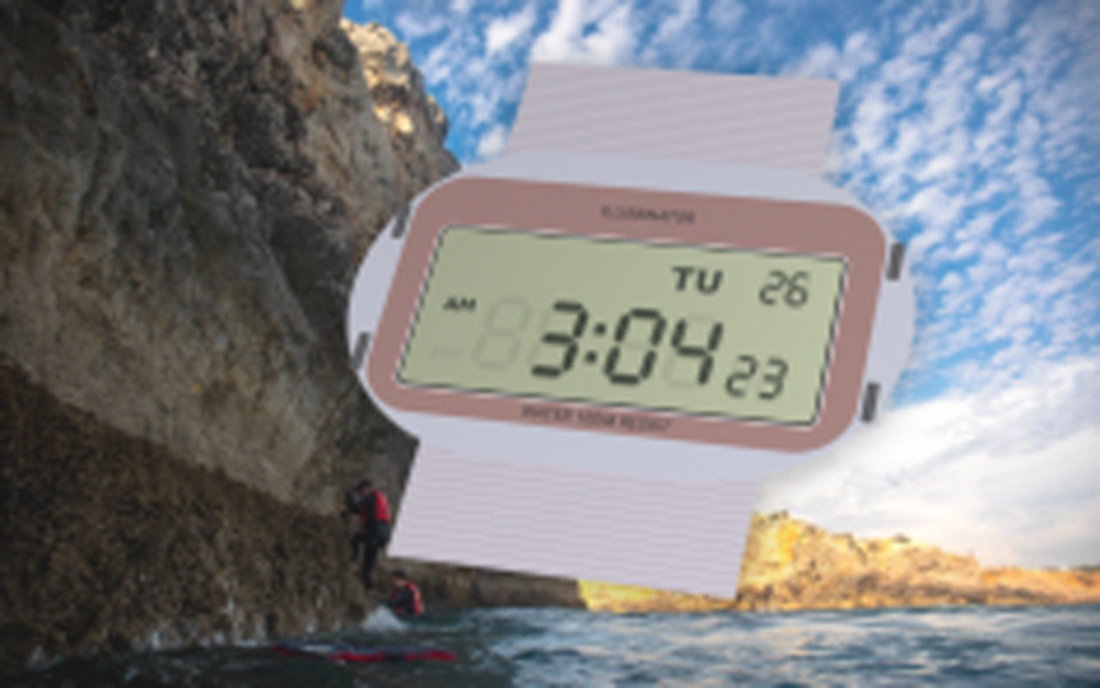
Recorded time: **3:04:23**
